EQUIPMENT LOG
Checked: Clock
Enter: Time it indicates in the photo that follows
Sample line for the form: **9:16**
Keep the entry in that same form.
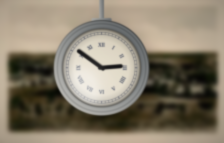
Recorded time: **2:51**
